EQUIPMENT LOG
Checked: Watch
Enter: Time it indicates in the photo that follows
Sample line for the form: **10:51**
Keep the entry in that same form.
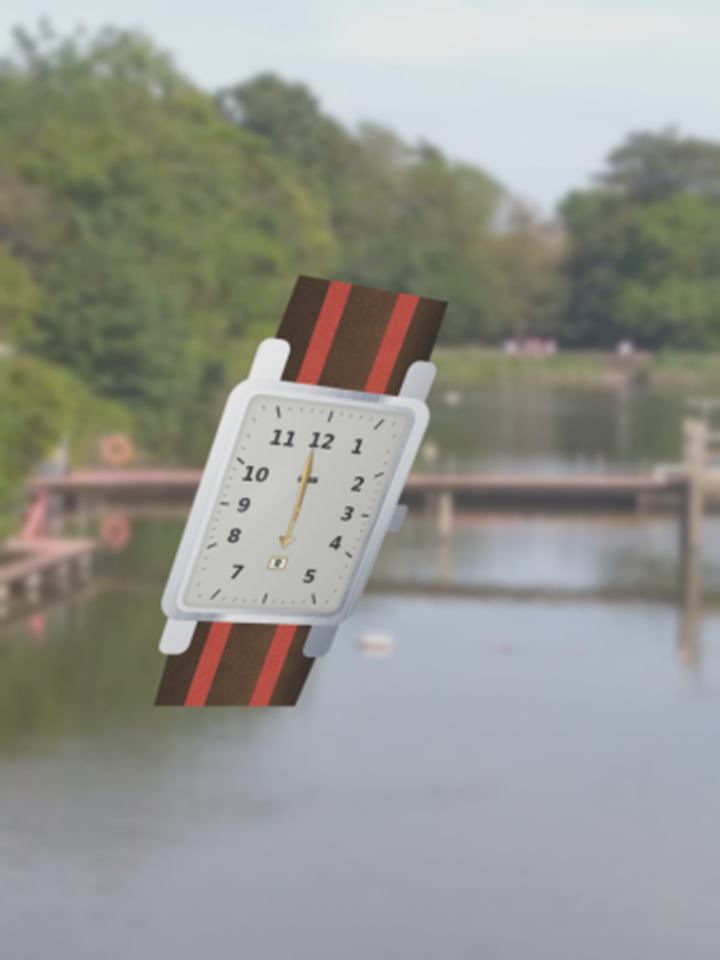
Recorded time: **5:59**
